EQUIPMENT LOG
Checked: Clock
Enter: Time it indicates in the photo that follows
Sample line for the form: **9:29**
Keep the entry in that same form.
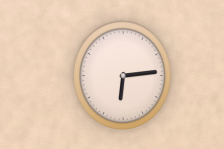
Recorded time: **6:14**
